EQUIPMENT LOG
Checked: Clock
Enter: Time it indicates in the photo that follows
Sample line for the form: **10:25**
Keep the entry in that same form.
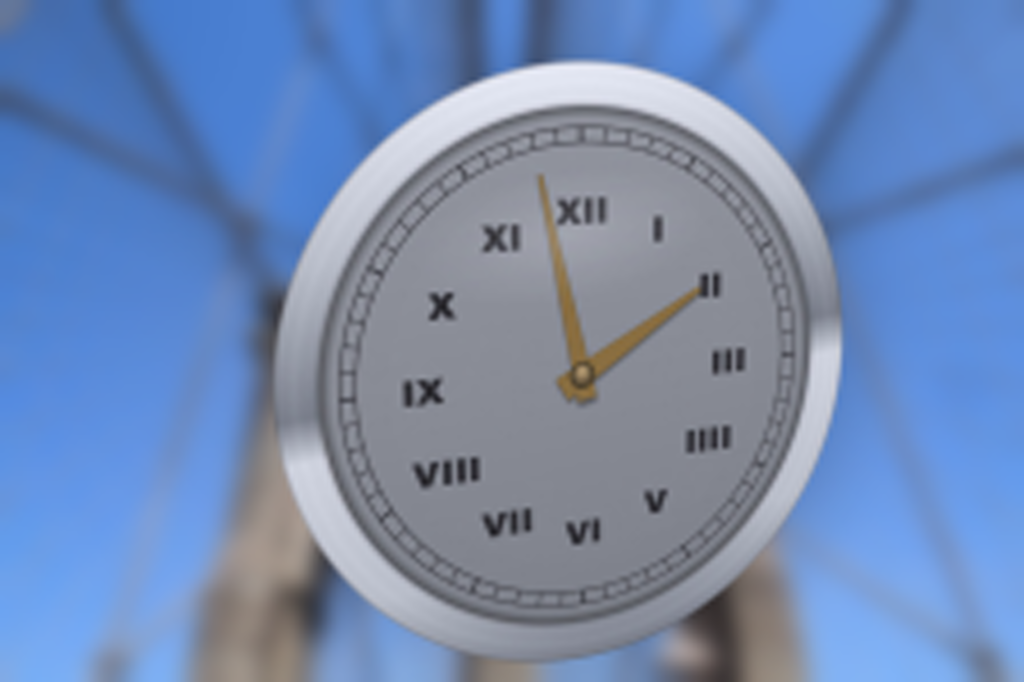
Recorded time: **1:58**
